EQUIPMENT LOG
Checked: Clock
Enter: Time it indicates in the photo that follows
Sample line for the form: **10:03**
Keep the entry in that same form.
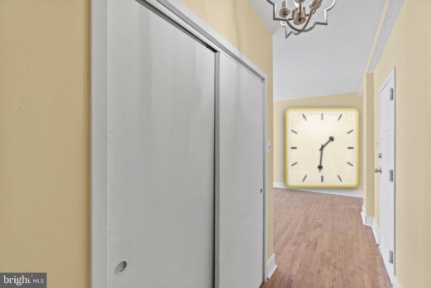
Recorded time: **1:31**
